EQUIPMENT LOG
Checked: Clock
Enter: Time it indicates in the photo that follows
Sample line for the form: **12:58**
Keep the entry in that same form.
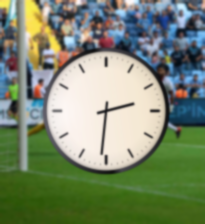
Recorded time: **2:31**
